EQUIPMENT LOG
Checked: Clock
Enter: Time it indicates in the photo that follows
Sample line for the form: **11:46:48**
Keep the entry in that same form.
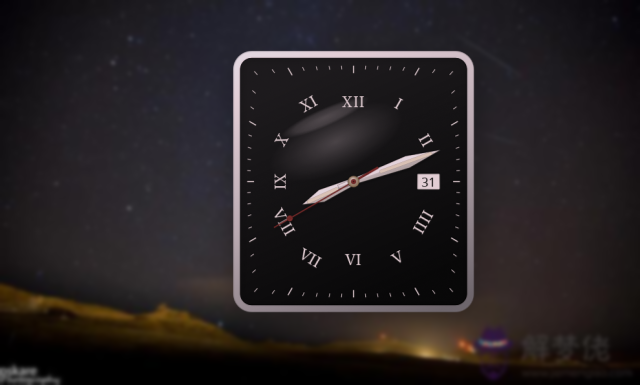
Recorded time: **8:11:40**
